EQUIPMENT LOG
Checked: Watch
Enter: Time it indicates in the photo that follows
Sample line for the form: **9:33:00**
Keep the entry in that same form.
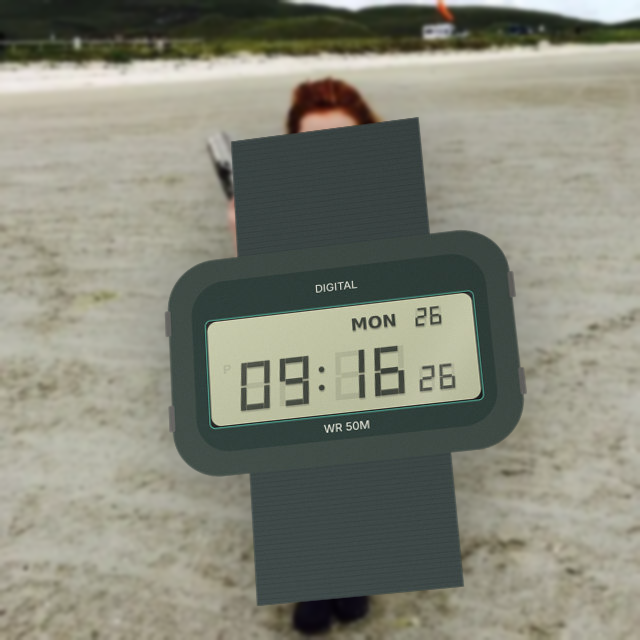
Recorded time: **9:16:26**
